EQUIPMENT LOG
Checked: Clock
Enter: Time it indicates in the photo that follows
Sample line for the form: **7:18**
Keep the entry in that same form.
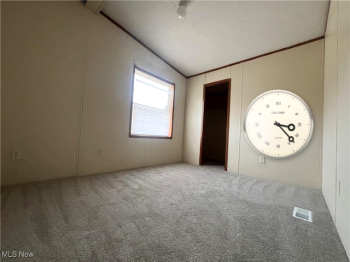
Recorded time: **3:23**
